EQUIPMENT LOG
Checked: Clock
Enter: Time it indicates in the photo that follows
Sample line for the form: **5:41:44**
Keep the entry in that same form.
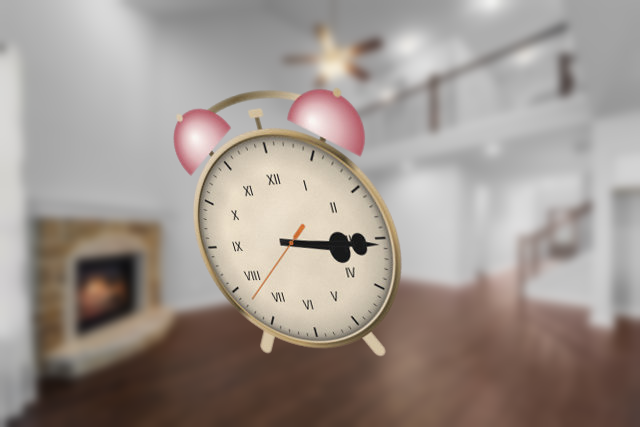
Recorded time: **3:15:38**
